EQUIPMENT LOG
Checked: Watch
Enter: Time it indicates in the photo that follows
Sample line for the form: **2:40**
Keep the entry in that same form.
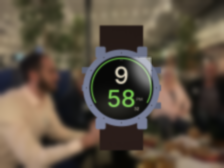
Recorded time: **9:58**
